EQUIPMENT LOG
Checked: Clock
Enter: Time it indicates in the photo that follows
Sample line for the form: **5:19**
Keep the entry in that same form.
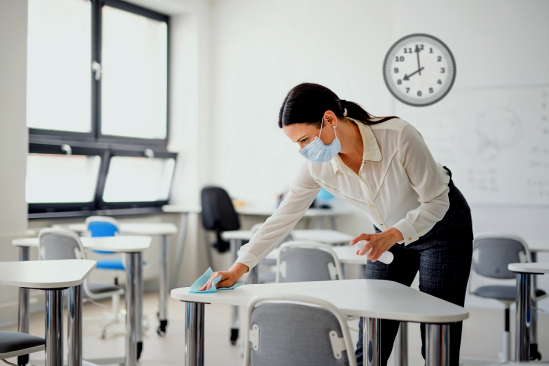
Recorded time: **7:59**
